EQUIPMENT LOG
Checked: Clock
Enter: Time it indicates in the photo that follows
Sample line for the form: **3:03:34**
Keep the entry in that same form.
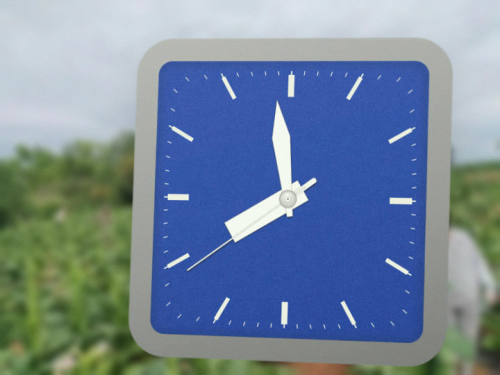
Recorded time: **7:58:39**
